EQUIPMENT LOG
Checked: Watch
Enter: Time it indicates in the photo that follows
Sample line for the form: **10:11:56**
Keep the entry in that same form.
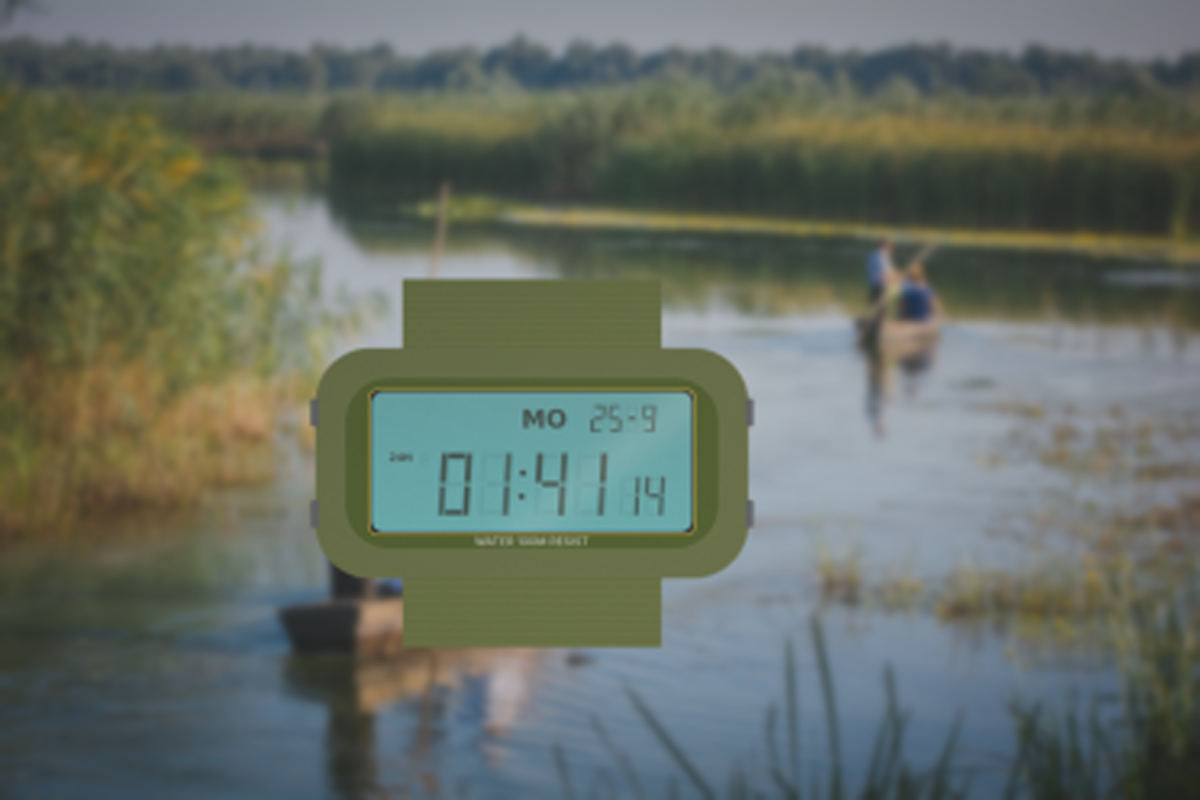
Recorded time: **1:41:14**
